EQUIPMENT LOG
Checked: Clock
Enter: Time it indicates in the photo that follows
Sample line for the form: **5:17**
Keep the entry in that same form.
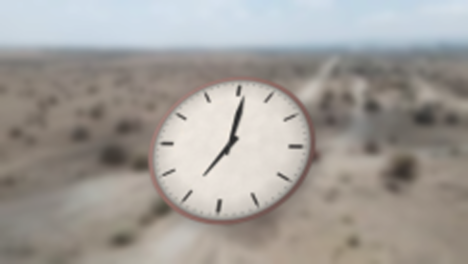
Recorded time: **7:01**
